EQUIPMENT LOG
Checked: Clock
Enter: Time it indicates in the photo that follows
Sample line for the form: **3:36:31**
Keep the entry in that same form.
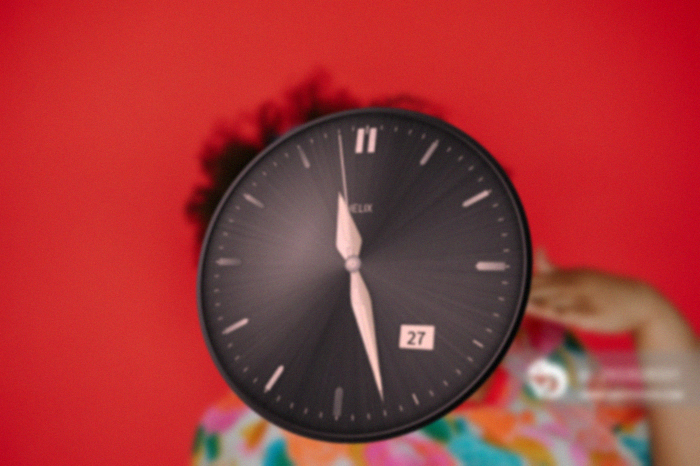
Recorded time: **11:26:58**
